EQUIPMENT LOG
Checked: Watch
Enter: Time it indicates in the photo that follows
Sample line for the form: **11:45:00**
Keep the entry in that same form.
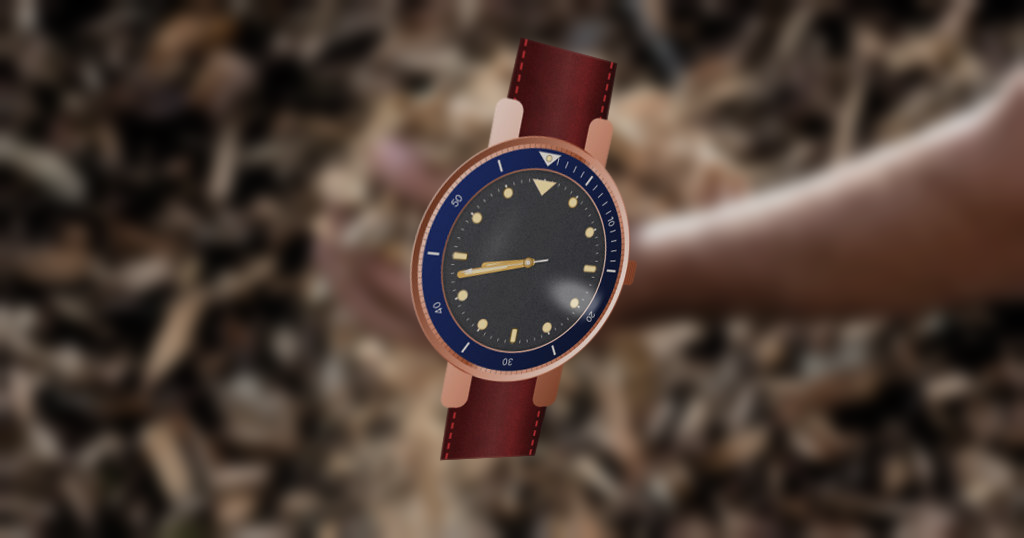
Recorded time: **8:42:43**
